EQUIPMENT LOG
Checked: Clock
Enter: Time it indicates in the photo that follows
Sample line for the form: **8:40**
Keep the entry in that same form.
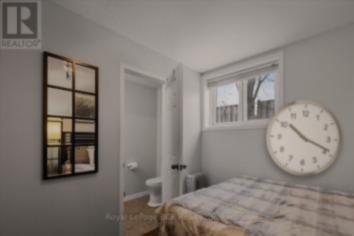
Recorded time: **10:19**
